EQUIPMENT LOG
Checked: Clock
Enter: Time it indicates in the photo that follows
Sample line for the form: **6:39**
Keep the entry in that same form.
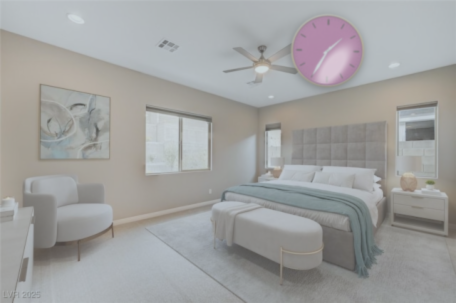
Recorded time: **1:35**
